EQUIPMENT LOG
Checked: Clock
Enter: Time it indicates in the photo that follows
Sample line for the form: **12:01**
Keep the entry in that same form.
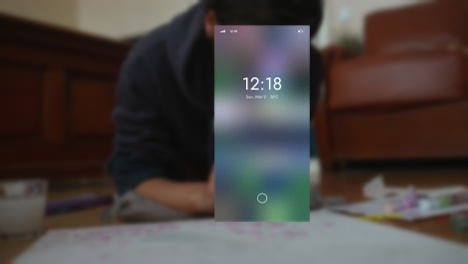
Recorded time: **12:18**
